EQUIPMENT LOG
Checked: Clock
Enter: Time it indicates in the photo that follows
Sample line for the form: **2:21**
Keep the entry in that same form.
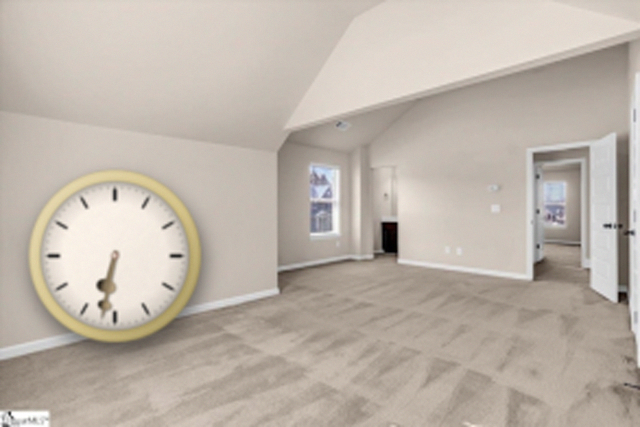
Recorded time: **6:32**
